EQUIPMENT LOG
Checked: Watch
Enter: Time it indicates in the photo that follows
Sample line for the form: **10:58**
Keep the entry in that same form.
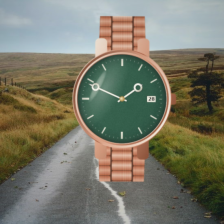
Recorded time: **1:49**
